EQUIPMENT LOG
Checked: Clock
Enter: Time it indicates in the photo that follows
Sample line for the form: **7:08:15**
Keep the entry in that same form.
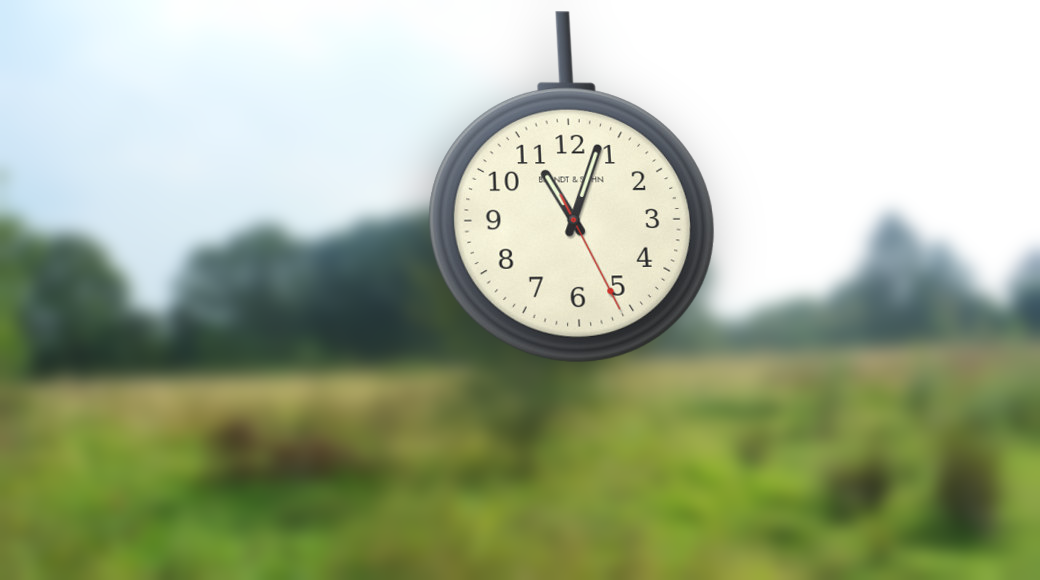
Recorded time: **11:03:26**
